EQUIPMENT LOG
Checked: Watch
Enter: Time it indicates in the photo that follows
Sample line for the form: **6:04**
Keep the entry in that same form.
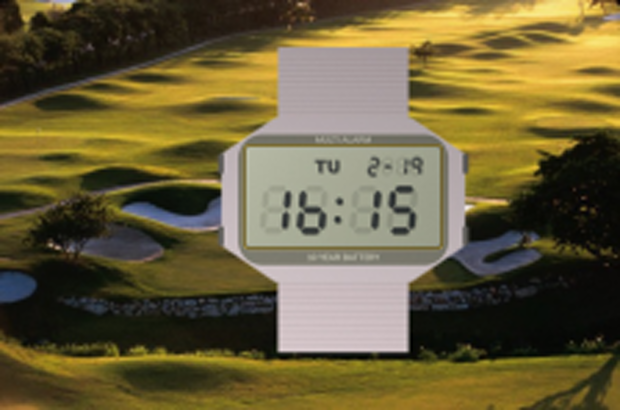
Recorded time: **16:15**
